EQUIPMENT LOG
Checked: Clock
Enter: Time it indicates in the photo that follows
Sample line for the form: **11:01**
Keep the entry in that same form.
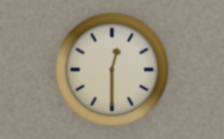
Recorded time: **12:30**
